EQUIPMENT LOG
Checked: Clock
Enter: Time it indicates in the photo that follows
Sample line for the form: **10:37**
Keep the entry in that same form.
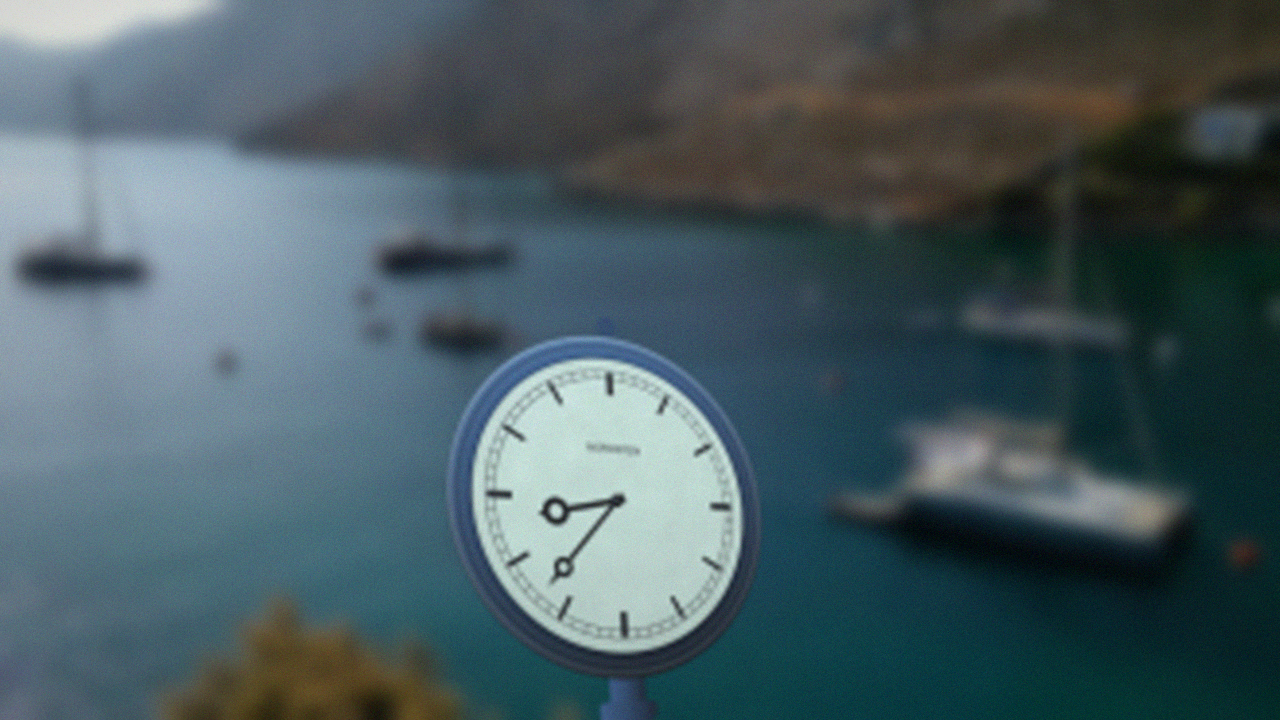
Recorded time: **8:37**
